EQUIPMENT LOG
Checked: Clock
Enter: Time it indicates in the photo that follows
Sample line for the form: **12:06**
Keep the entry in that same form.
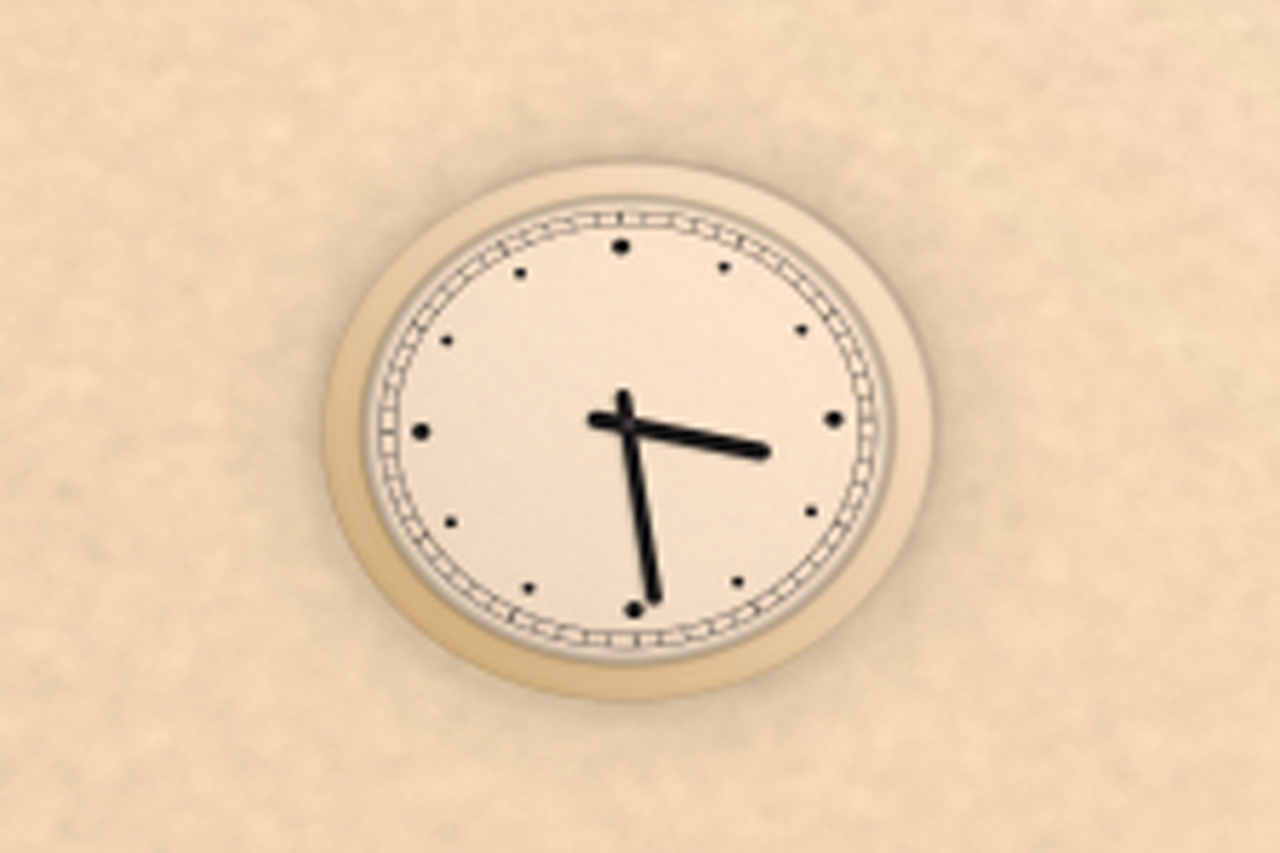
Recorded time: **3:29**
